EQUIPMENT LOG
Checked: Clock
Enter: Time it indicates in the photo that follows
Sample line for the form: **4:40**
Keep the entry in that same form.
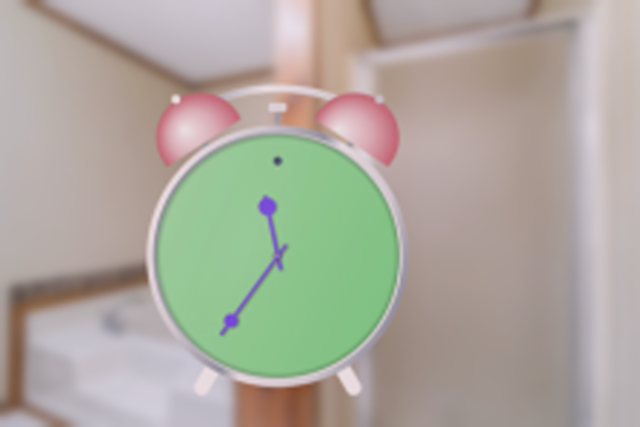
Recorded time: **11:36**
